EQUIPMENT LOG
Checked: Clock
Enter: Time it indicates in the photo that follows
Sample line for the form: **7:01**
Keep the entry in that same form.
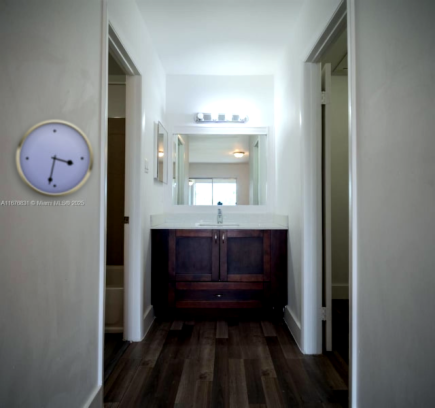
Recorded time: **3:32**
